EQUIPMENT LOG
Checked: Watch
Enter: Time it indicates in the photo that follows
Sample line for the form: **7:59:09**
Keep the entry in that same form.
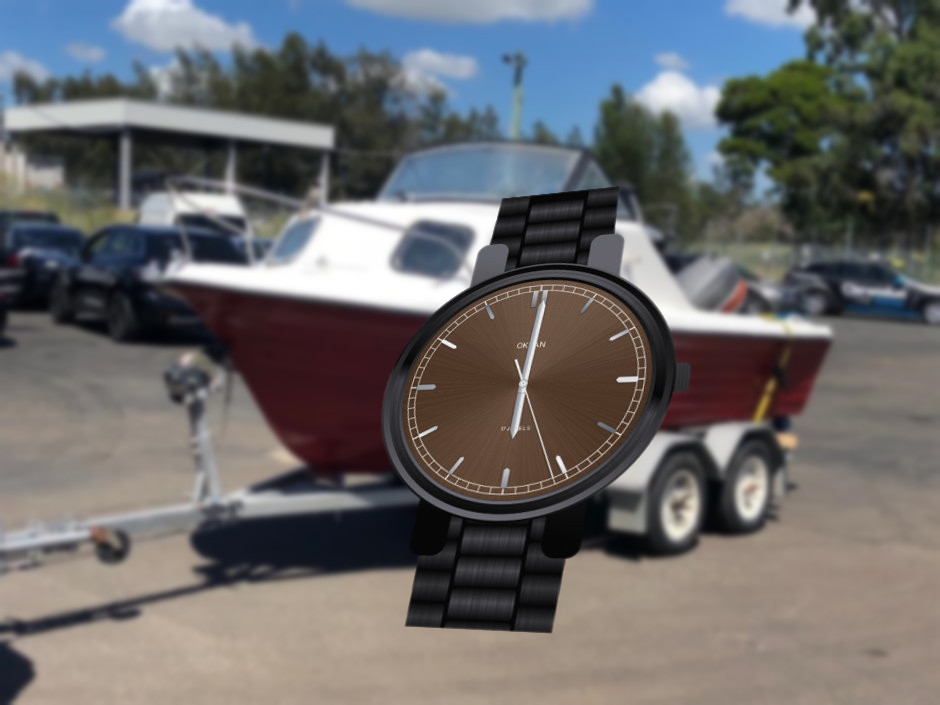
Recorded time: **6:00:26**
